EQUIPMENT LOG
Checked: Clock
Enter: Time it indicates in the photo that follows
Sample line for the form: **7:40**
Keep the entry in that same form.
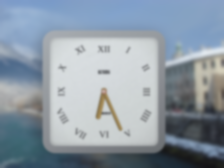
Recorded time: **6:26**
